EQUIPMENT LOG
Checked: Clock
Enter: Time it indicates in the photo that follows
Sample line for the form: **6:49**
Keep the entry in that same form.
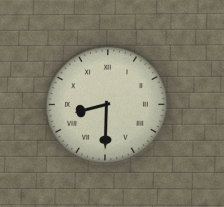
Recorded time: **8:30**
